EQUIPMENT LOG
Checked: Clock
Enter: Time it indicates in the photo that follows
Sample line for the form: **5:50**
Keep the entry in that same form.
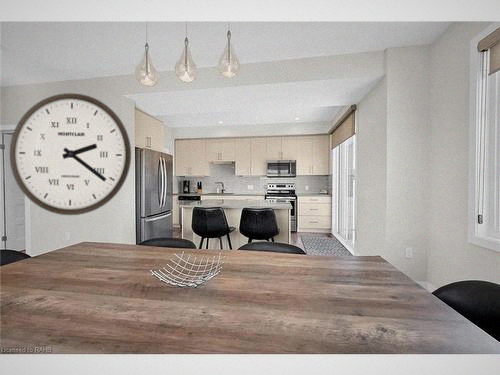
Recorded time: **2:21**
